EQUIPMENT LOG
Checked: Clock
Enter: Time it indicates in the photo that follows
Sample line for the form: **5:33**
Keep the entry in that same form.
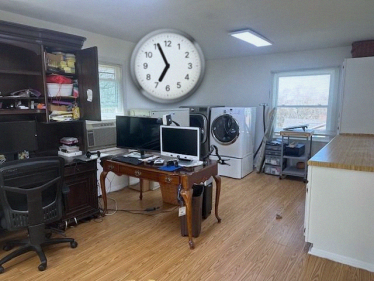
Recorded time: **6:56**
